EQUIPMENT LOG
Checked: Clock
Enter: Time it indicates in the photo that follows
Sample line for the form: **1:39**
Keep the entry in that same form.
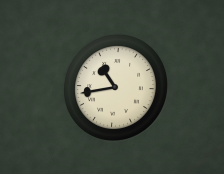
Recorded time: **10:43**
